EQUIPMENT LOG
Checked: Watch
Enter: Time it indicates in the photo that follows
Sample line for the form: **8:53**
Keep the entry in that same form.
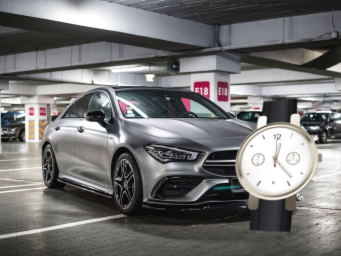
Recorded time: **12:23**
